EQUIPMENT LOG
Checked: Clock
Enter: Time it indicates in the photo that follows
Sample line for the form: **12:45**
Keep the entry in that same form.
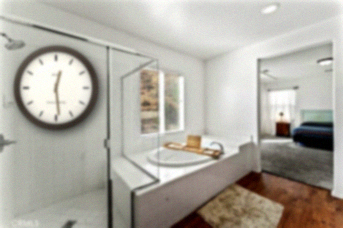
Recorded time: **12:29**
